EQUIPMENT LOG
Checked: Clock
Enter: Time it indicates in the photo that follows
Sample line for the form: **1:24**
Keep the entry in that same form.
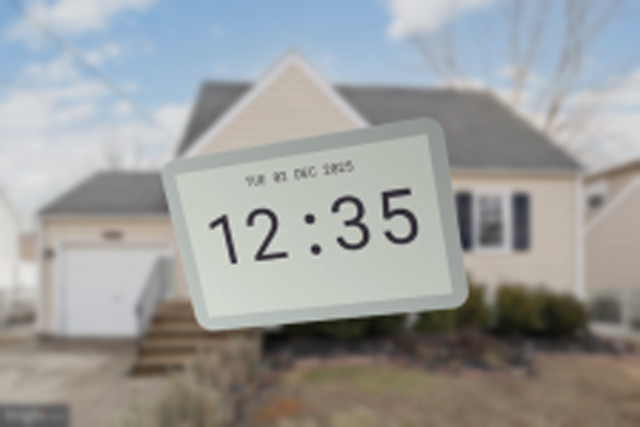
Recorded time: **12:35**
